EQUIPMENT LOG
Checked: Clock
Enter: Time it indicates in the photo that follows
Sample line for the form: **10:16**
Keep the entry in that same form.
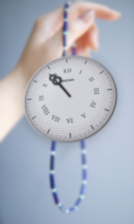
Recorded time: **10:54**
